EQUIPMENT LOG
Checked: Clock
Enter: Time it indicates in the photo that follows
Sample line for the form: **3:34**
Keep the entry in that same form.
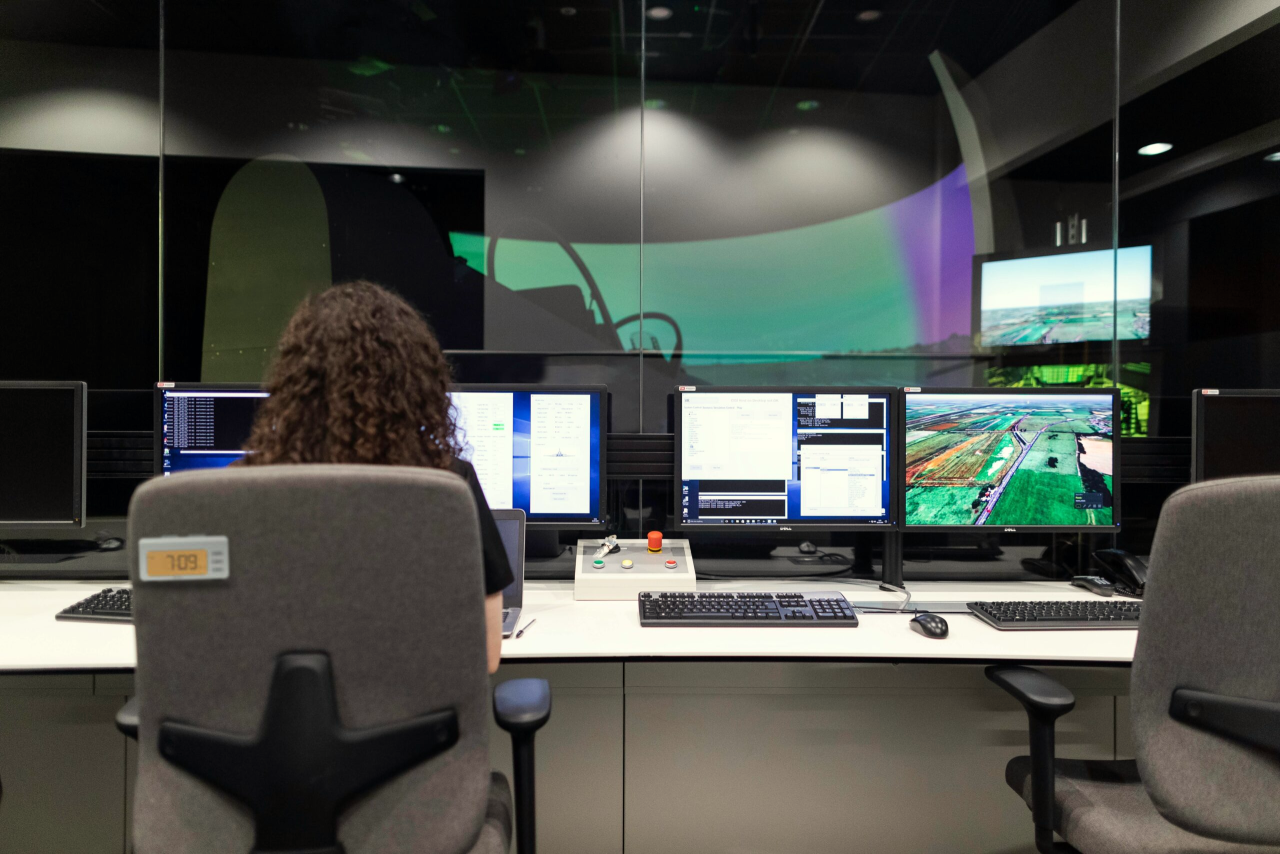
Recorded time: **7:09**
